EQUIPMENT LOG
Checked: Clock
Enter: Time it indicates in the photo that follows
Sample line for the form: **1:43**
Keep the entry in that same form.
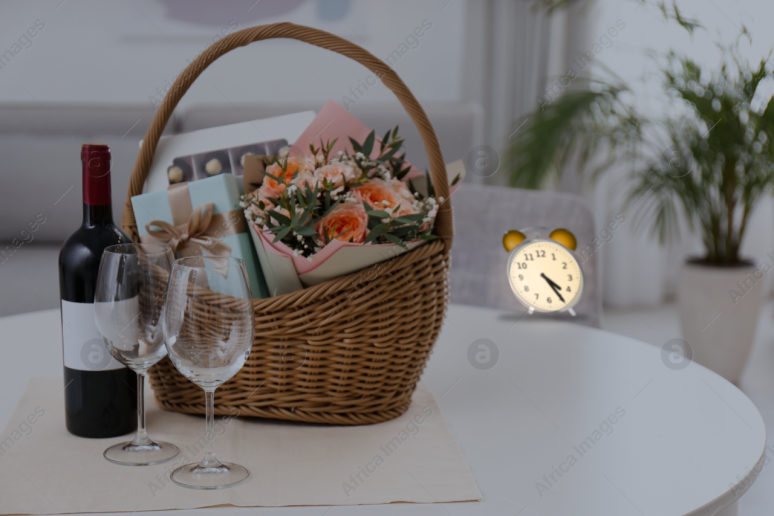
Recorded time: **4:25**
